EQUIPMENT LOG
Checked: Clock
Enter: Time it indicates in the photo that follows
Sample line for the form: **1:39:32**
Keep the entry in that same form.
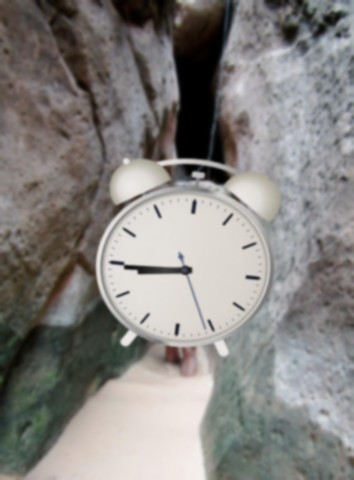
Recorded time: **8:44:26**
